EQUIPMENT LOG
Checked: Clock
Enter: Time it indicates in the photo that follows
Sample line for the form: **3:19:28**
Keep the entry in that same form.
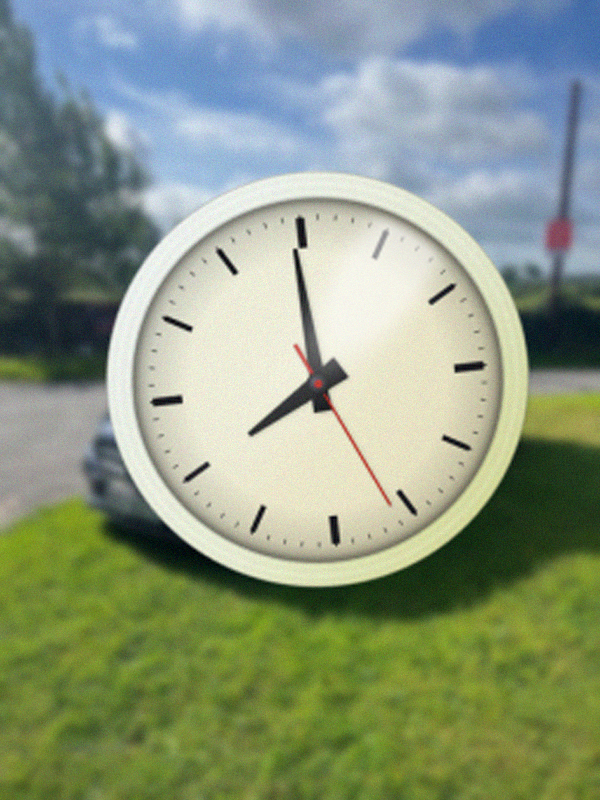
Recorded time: **7:59:26**
